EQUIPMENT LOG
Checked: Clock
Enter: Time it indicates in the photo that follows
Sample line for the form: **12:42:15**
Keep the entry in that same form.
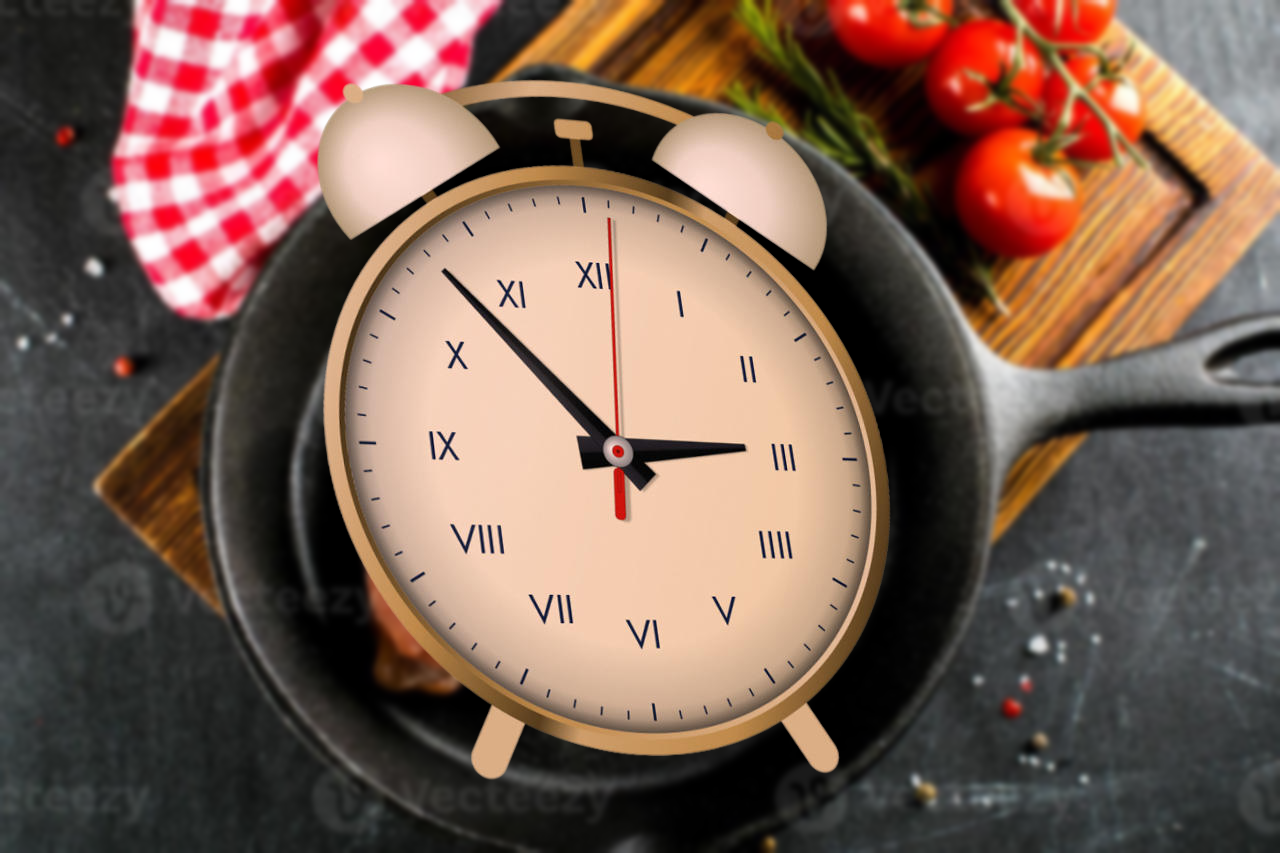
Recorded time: **2:53:01**
